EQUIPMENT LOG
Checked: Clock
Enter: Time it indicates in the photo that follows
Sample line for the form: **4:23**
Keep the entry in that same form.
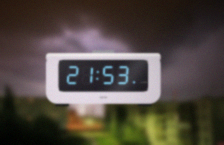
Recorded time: **21:53**
